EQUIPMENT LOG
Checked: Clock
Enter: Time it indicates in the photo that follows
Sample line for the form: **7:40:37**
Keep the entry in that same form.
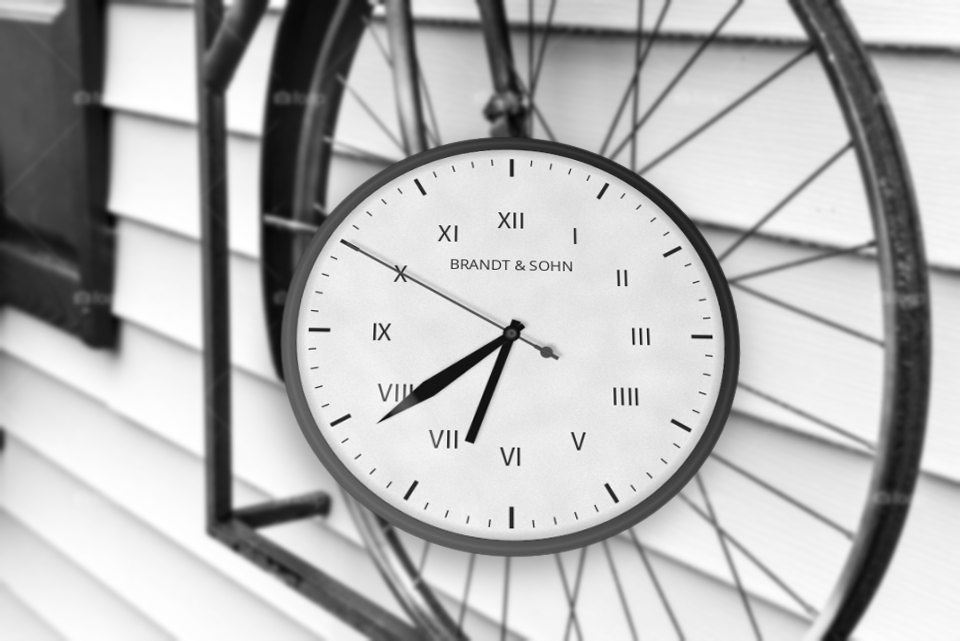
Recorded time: **6:38:50**
